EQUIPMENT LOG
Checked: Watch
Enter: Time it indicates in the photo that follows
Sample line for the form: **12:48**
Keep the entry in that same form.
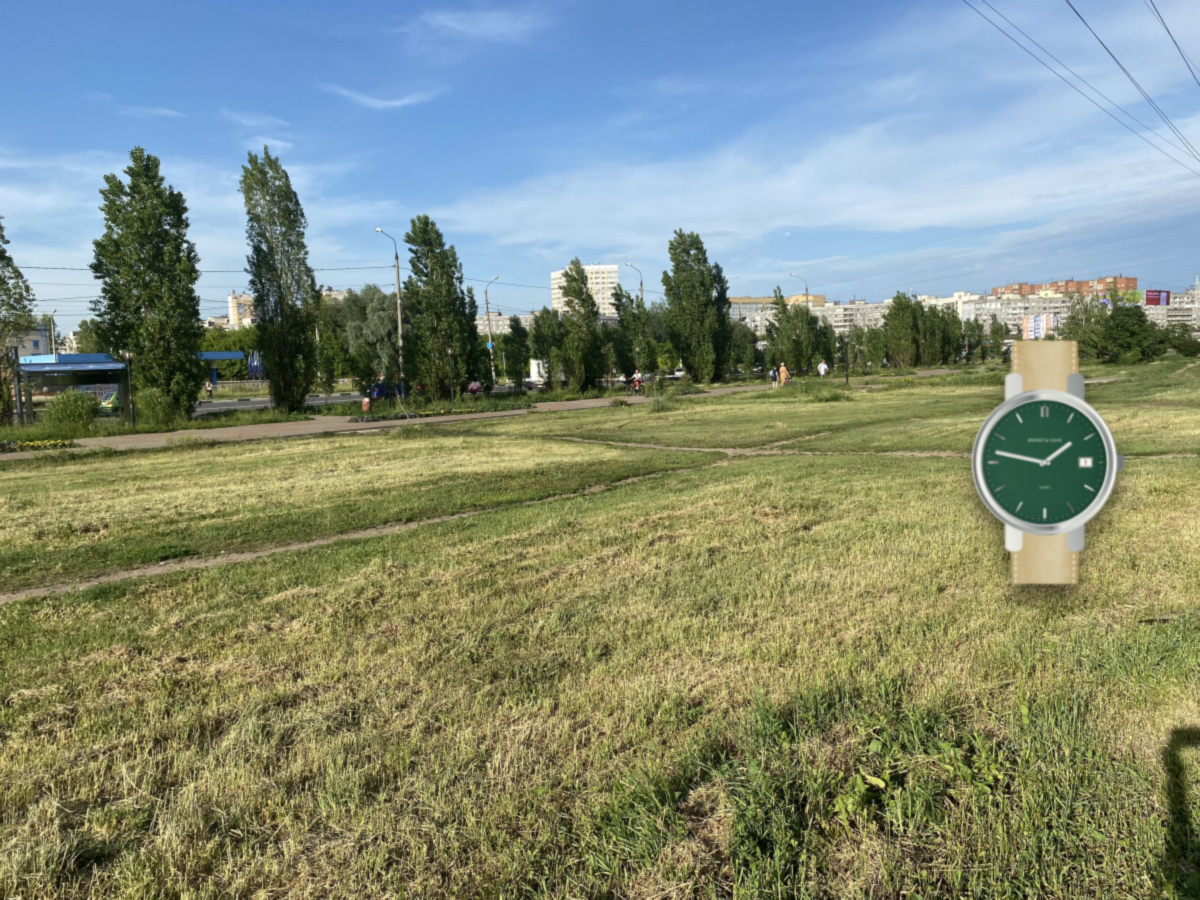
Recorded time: **1:47**
